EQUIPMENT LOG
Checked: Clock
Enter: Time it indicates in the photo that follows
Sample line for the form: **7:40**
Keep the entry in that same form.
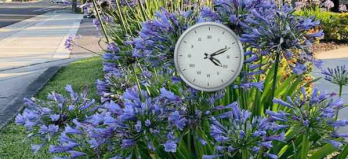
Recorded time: **4:11**
